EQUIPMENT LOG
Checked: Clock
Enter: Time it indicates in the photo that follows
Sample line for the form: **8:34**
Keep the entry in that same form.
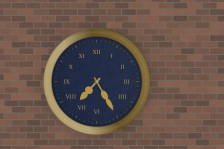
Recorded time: **7:25**
